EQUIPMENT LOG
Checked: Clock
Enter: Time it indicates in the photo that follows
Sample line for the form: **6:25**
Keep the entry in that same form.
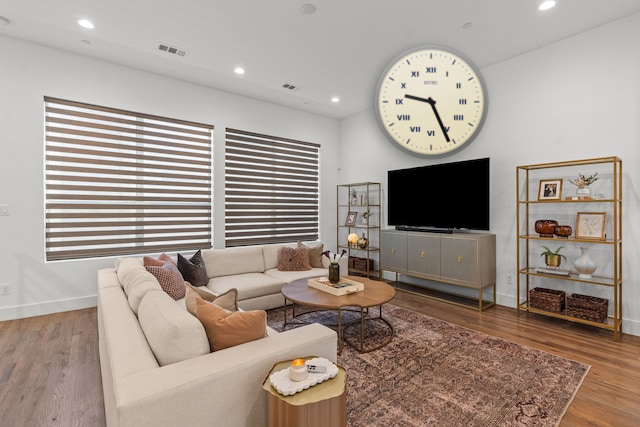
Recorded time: **9:26**
